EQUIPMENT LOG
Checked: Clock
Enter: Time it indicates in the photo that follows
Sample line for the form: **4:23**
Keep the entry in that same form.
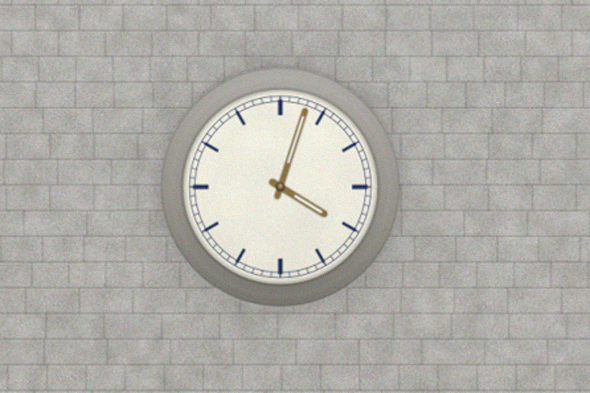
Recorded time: **4:03**
